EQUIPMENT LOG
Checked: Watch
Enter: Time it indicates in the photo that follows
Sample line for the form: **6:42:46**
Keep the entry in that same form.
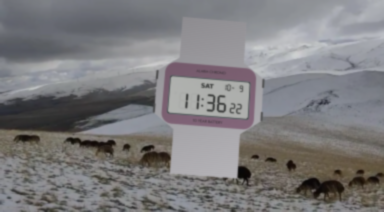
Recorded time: **11:36:22**
